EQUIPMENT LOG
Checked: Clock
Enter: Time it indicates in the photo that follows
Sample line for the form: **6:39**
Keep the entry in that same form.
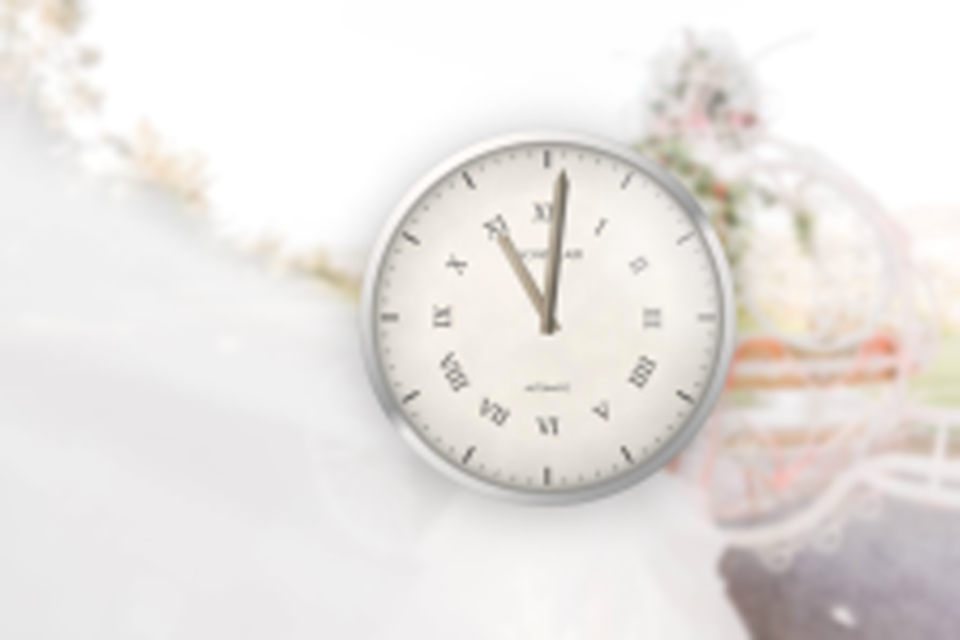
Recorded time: **11:01**
